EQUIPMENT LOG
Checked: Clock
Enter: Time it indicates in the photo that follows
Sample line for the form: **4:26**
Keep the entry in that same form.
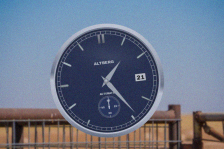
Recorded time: **1:24**
